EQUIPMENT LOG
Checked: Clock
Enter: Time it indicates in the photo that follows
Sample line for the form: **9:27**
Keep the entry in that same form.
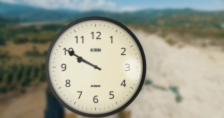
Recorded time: **9:50**
